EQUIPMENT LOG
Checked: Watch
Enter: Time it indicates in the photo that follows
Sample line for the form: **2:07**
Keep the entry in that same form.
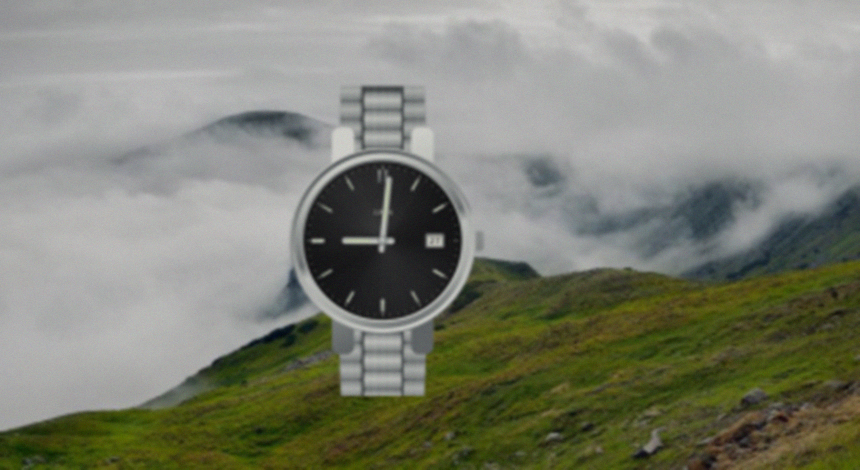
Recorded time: **9:01**
